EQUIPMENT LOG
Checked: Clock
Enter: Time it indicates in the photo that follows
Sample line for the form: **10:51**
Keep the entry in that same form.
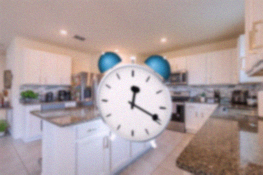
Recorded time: **12:19**
